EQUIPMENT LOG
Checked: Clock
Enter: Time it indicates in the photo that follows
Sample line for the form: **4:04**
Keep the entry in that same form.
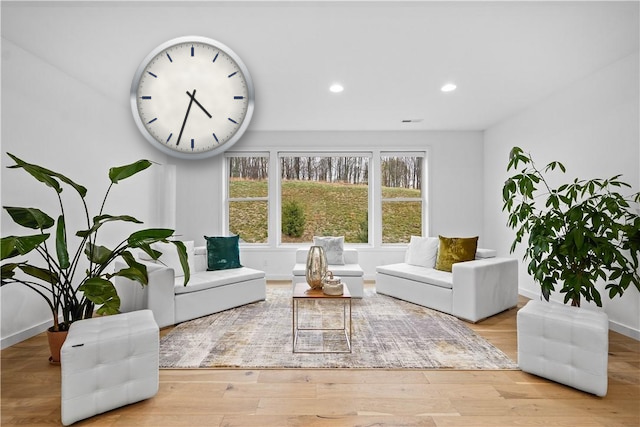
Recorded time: **4:33**
